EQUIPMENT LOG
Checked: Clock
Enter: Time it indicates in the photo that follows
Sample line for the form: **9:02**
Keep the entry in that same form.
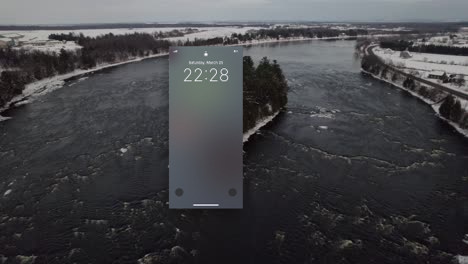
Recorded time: **22:28**
